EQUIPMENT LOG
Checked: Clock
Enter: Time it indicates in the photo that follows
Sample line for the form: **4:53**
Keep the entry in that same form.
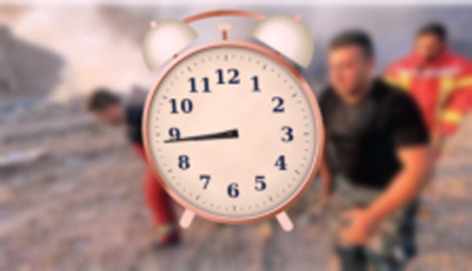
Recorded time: **8:44**
